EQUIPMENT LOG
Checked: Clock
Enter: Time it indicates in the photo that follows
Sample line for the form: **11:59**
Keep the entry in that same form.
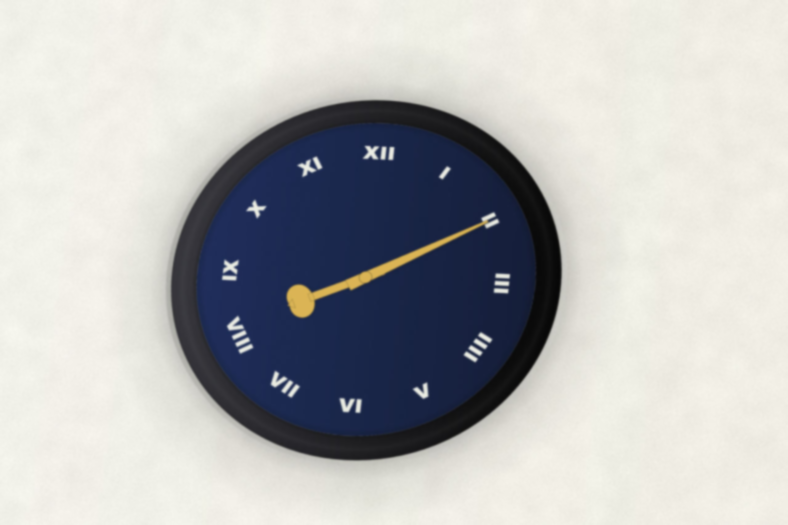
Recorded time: **8:10**
